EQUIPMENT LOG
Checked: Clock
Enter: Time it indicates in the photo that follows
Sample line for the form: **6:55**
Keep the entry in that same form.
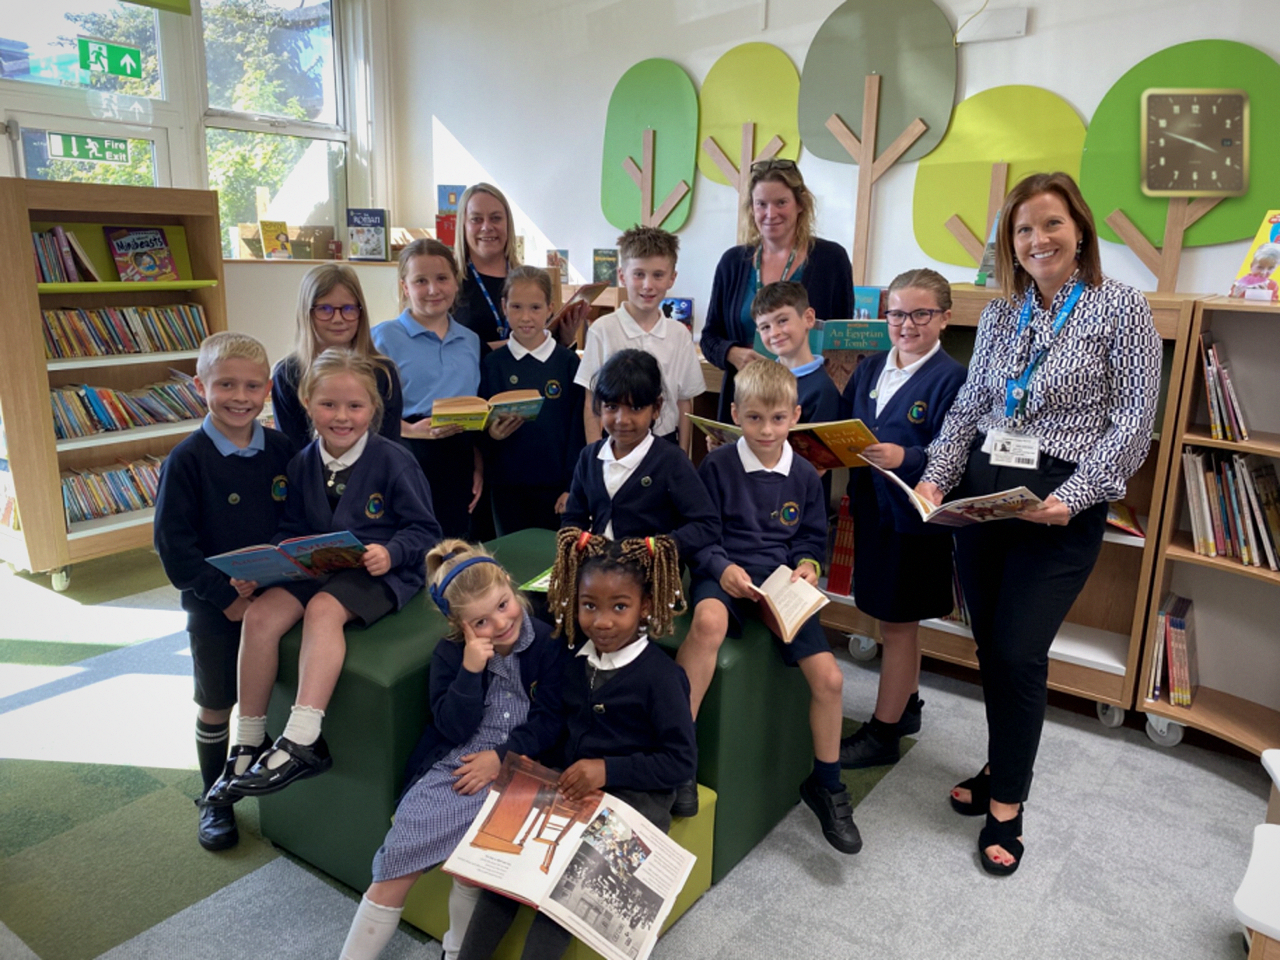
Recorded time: **3:48**
